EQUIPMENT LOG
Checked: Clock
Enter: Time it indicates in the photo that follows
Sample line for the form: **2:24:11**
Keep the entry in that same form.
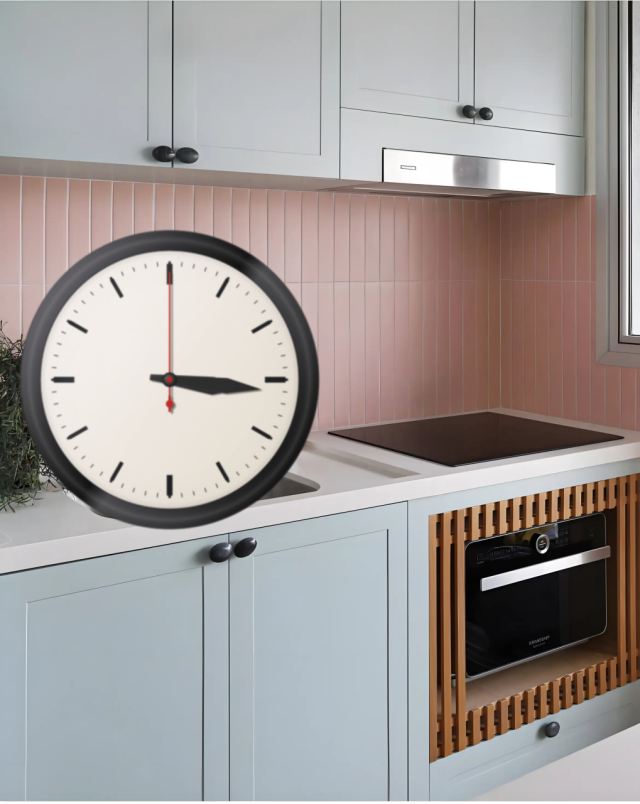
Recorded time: **3:16:00**
